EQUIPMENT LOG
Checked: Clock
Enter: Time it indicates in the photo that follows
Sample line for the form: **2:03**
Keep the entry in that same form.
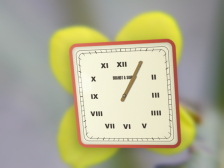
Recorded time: **1:05**
